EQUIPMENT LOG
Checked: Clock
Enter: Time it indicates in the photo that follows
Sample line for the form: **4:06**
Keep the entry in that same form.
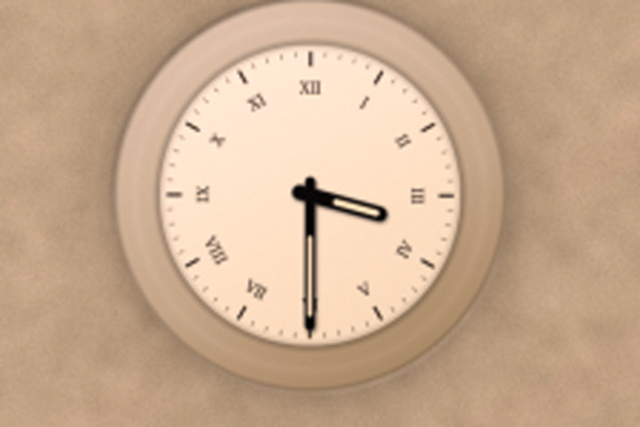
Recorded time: **3:30**
